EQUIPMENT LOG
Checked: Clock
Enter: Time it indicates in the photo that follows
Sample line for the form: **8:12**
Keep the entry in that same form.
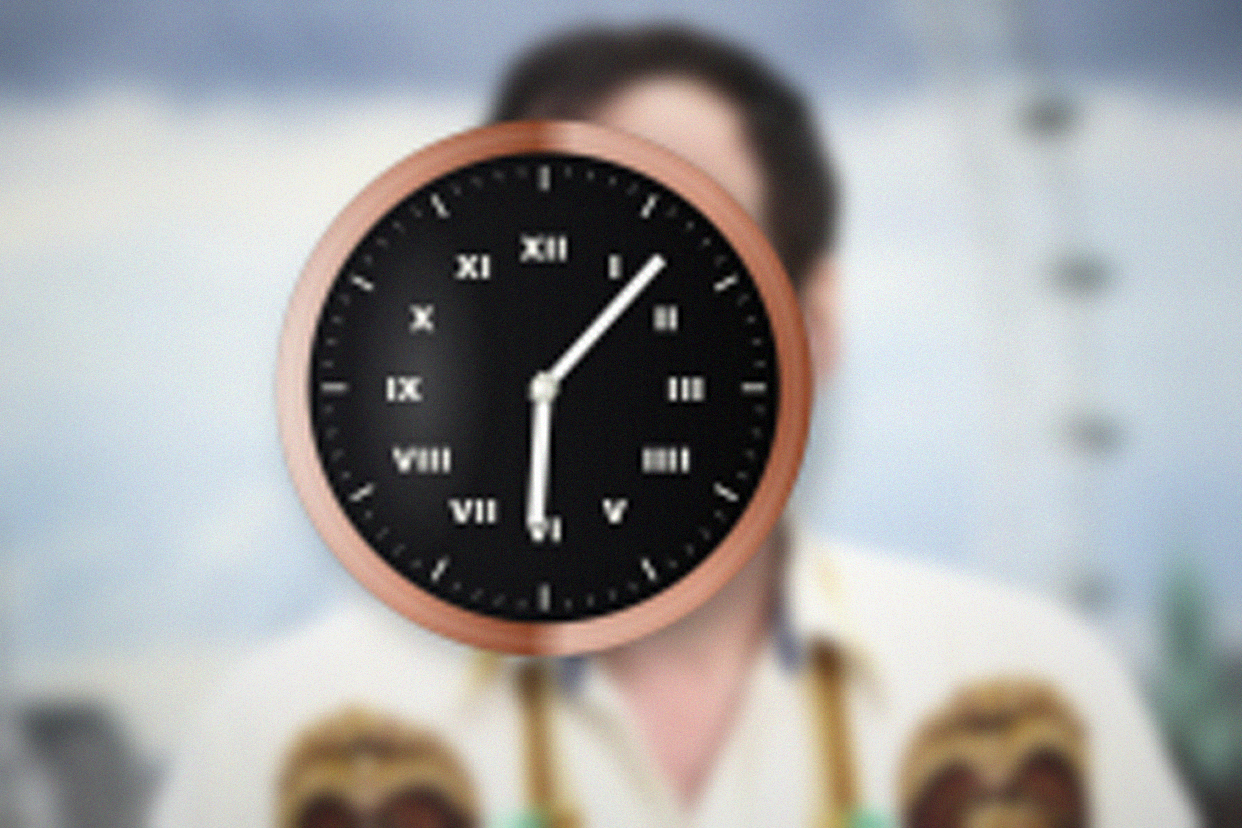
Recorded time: **6:07**
